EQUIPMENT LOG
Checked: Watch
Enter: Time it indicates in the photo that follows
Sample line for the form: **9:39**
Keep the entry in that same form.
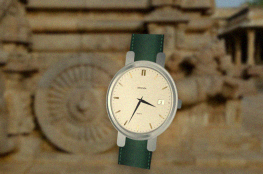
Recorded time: **3:34**
